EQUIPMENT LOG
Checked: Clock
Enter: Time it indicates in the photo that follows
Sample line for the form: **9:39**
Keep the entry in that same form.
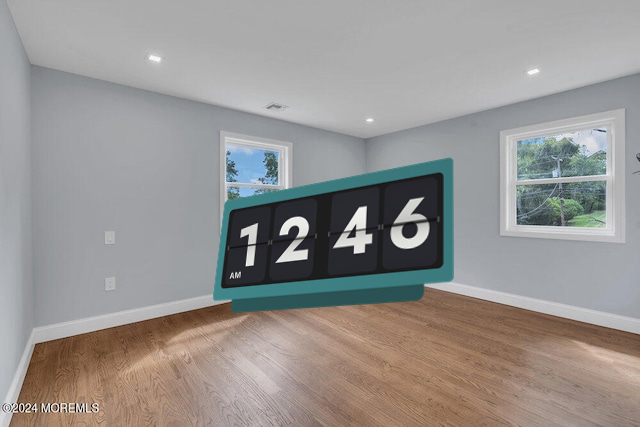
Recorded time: **12:46**
